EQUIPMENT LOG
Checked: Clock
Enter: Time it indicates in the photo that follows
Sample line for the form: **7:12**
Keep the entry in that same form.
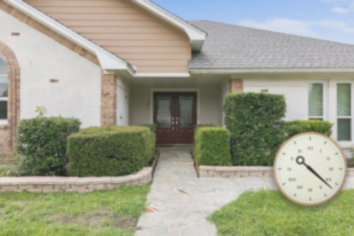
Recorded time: **10:22**
